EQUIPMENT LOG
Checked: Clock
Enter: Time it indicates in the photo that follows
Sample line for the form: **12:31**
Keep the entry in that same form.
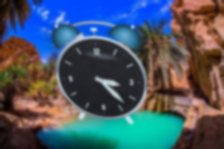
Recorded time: **3:23**
